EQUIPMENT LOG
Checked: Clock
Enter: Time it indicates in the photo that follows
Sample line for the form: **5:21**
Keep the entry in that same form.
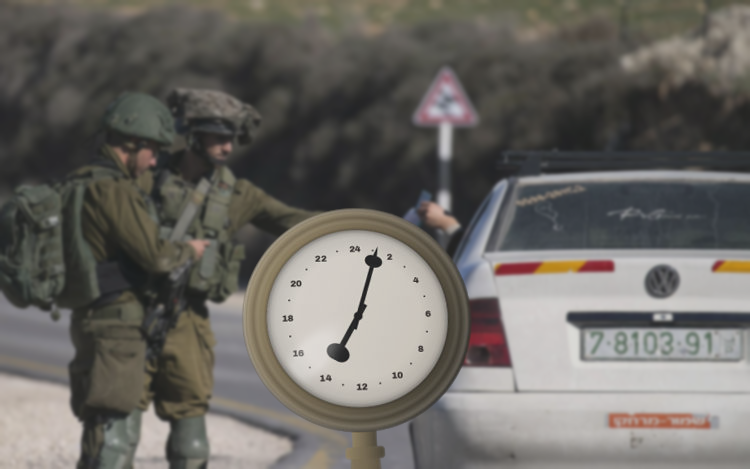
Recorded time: **14:03**
